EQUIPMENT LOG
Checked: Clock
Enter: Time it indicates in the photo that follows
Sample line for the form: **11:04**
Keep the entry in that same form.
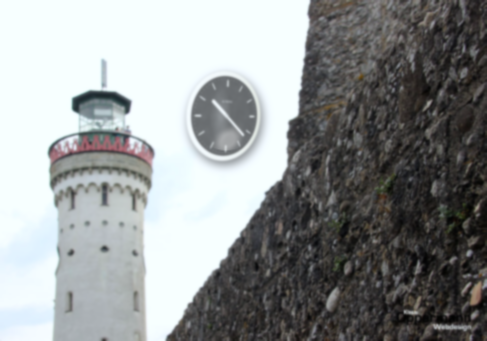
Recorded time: **10:22**
